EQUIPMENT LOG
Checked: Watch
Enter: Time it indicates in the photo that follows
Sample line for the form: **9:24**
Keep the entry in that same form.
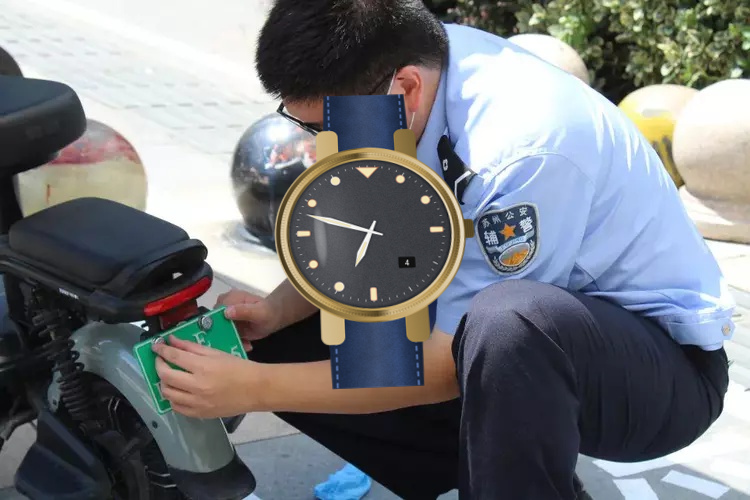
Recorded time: **6:48**
